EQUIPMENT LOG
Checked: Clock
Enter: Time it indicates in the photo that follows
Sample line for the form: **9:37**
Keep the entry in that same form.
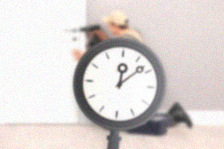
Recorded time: **12:08**
